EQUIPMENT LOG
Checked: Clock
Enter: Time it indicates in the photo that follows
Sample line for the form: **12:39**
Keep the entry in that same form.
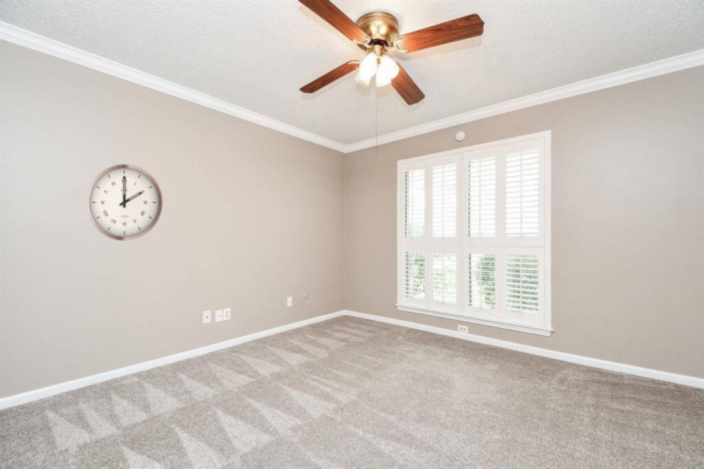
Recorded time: **2:00**
